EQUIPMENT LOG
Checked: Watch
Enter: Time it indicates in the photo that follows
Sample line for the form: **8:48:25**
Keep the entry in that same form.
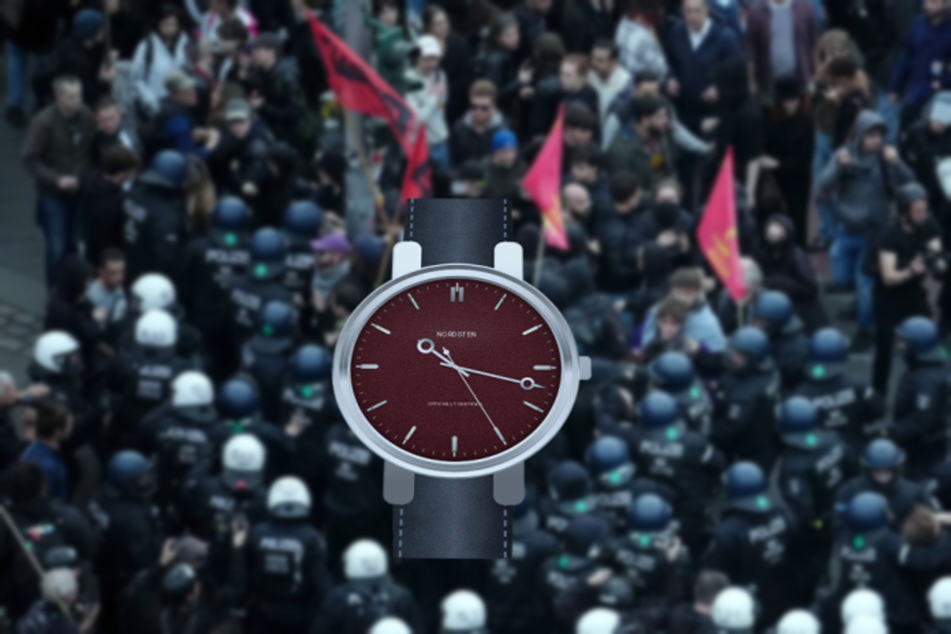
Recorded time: **10:17:25**
